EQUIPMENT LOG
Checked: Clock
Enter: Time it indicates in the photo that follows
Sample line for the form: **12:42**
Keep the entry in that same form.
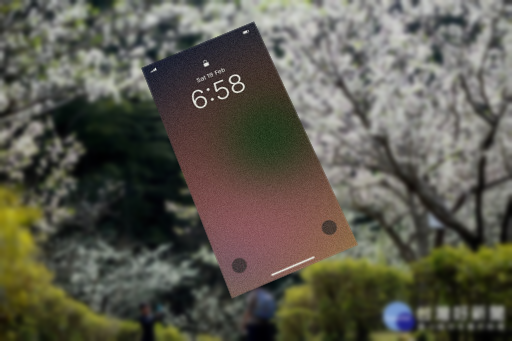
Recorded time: **6:58**
